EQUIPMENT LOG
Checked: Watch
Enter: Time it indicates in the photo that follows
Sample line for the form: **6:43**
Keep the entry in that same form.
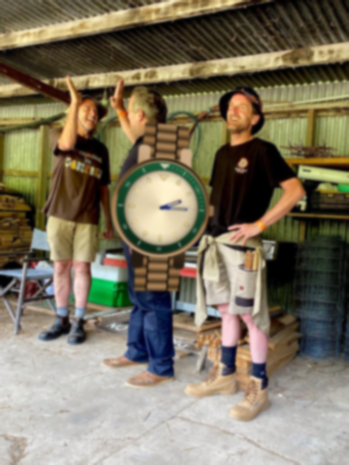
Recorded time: **2:15**
